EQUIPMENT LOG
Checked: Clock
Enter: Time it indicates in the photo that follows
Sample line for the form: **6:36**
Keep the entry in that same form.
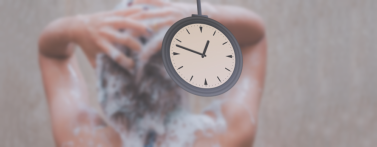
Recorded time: **12:48**
